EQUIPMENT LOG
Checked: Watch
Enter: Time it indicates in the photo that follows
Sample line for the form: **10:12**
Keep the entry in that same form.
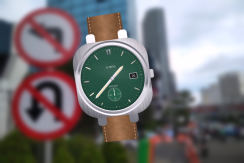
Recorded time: **1:38**
